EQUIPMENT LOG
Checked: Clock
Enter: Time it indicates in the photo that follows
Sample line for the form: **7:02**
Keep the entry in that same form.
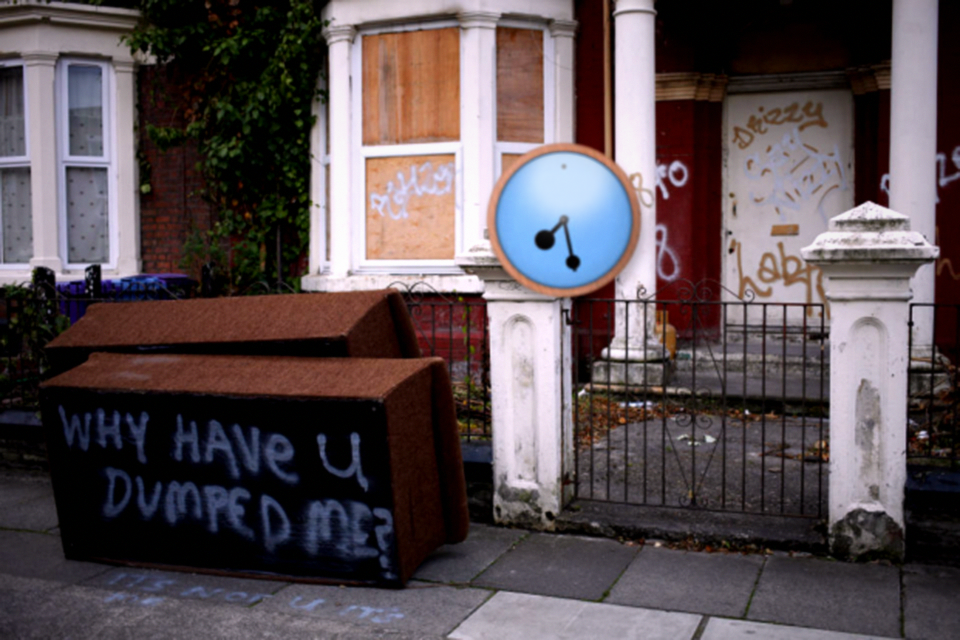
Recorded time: **7:28**
